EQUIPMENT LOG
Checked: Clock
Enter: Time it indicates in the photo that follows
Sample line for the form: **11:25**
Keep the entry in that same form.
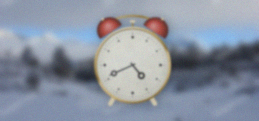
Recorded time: **4:41**
